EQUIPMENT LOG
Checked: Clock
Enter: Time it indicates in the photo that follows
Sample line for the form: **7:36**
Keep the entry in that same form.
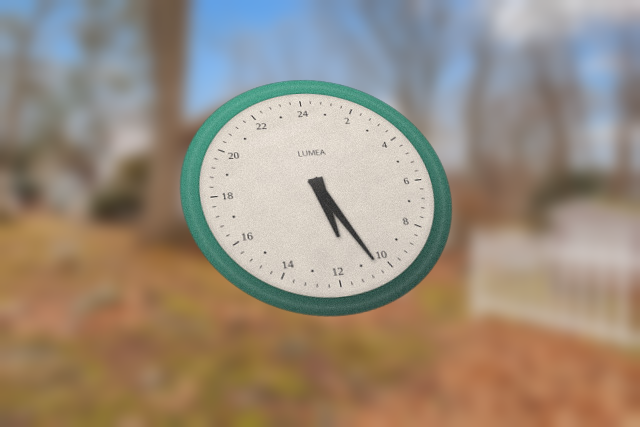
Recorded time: **11:26**
